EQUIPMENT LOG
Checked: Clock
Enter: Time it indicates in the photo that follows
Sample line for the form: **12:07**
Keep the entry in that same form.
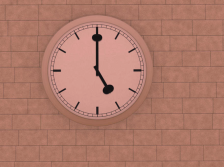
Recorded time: **5:00**
